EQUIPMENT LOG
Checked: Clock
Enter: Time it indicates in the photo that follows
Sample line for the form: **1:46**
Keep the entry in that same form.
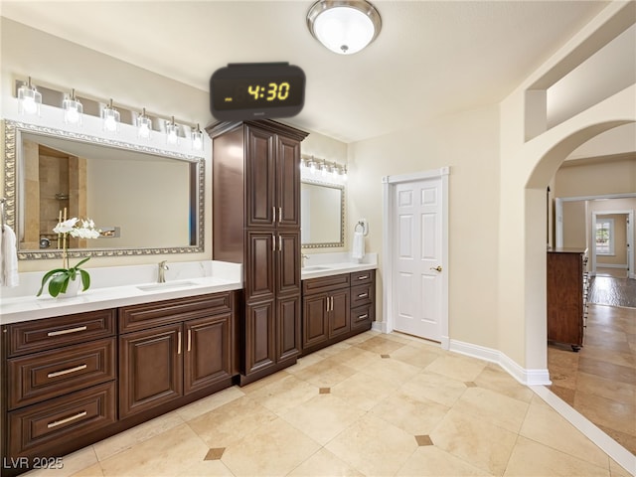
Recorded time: **4:30**
